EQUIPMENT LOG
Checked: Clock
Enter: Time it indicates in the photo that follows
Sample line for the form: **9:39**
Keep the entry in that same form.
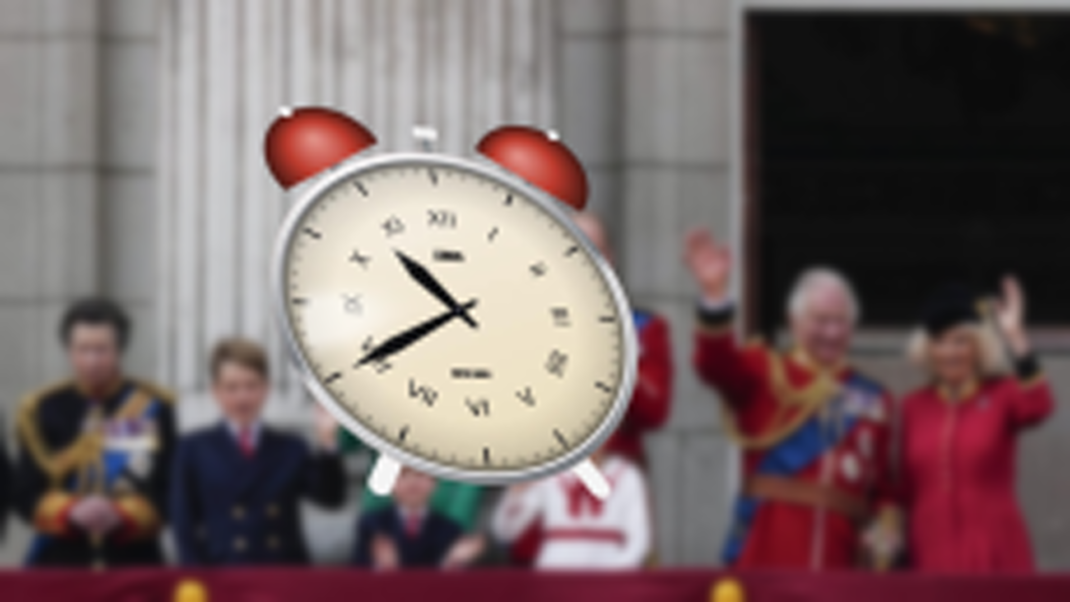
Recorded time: **10:40**
